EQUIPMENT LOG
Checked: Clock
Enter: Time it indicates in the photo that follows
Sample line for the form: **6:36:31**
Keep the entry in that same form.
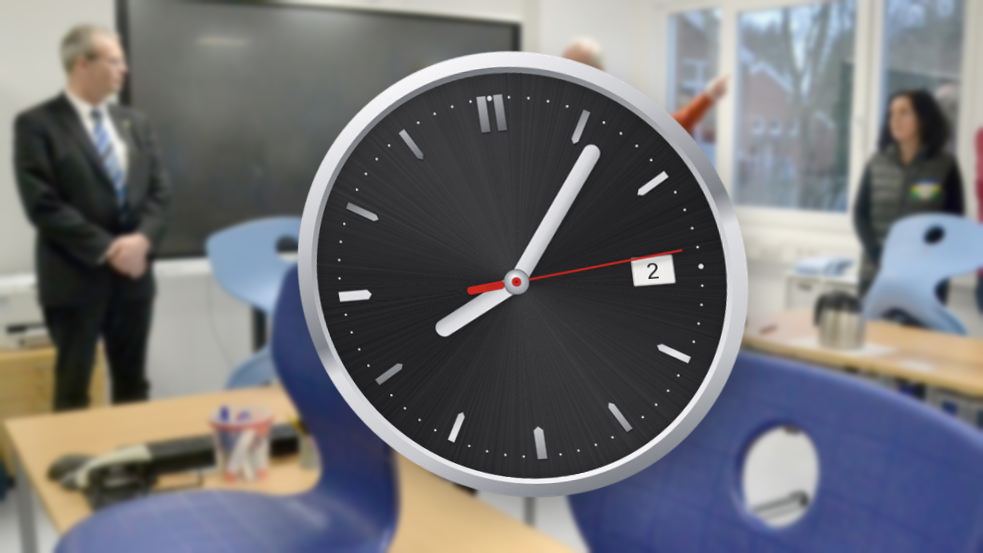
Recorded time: **8:06:14**
